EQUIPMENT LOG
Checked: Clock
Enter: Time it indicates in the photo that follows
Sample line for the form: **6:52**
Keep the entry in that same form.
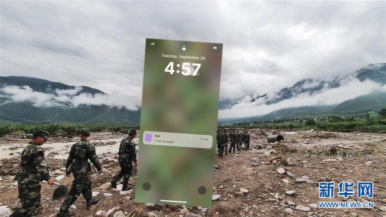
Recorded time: **4:57**
